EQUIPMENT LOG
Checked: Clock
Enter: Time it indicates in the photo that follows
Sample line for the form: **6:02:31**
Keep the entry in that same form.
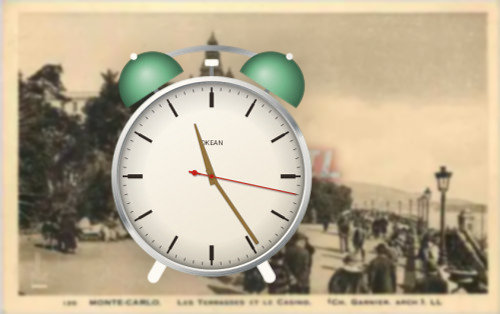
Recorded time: **11:24:17**
